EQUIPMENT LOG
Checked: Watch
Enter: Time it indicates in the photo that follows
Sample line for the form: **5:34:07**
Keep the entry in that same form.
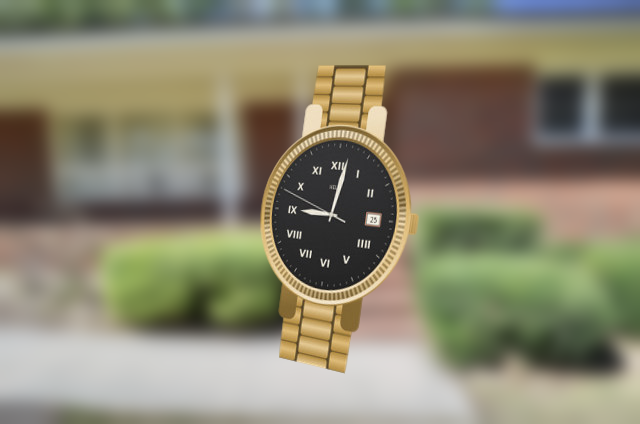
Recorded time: **9:01:48**
